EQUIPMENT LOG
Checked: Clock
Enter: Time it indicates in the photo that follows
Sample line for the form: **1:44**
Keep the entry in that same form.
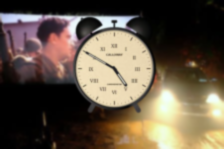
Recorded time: **4:50**
